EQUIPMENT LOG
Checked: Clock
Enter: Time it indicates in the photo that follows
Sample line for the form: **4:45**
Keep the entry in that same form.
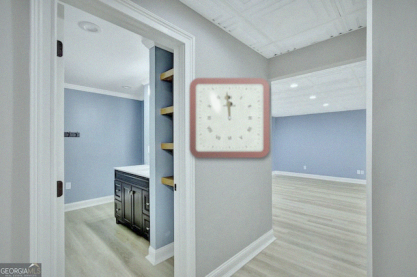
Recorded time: **11:59**
